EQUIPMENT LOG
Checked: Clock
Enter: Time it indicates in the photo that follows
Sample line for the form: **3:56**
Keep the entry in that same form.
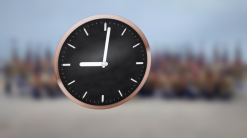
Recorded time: **9:01**
